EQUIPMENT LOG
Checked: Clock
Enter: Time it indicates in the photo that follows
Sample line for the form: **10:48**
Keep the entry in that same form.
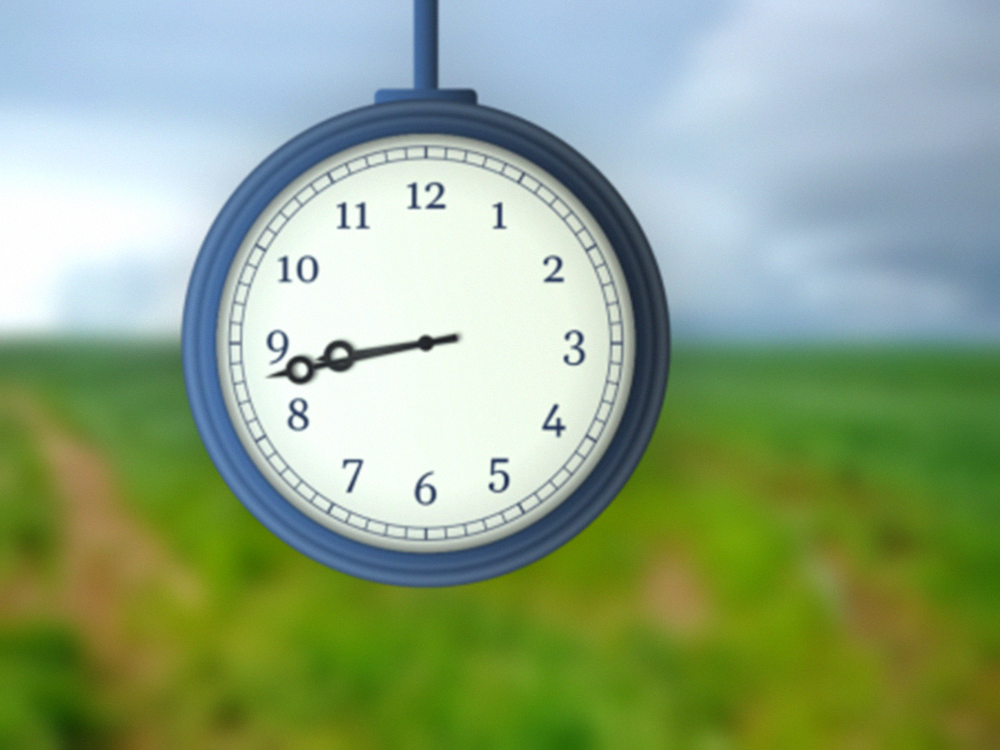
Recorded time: **8:43**
